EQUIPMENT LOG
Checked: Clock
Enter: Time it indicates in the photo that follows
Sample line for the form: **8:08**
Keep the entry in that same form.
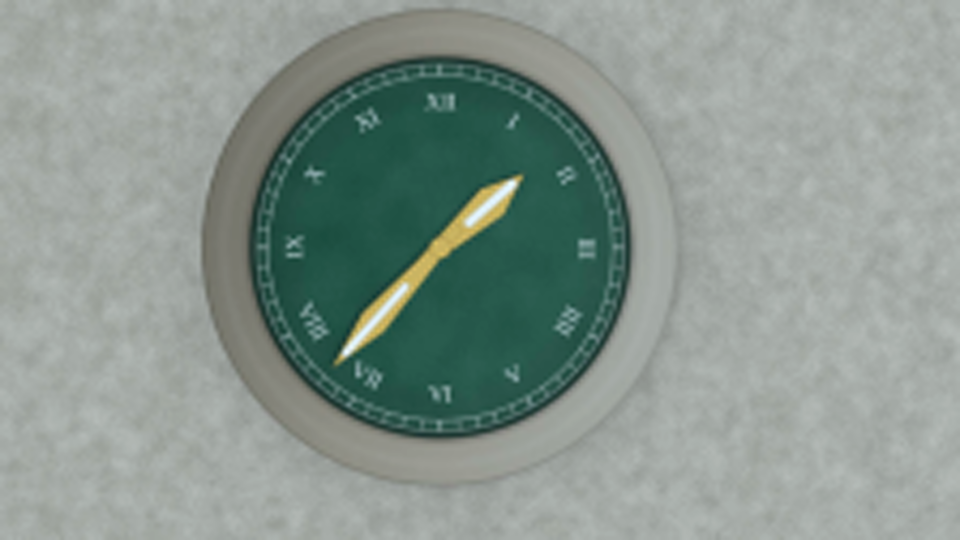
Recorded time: **1:37**
